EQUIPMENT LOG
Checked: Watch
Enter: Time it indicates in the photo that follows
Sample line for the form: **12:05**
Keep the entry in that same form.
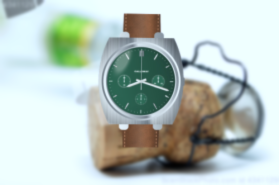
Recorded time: **8:18**
